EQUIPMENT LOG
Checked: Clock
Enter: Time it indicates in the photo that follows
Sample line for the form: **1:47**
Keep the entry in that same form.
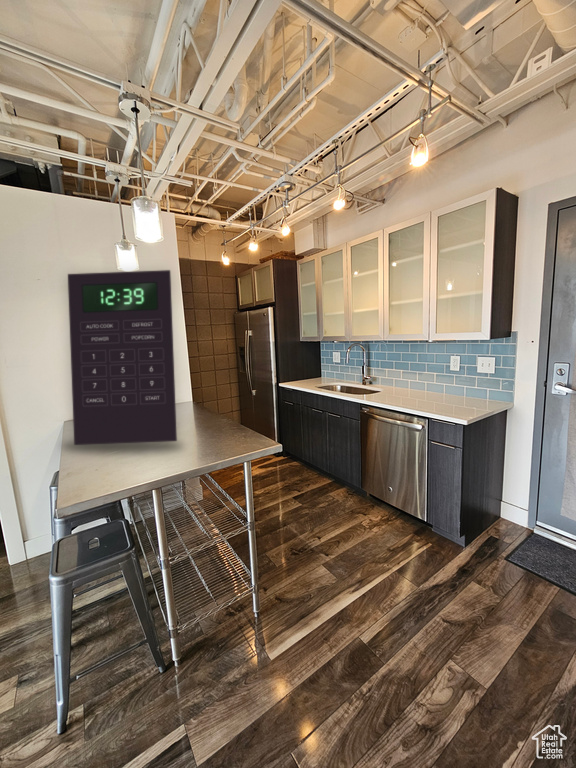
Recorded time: **12:39**
